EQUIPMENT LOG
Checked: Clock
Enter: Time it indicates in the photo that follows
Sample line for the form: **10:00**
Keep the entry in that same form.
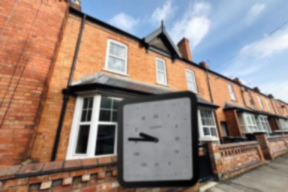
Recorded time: **9:46**
